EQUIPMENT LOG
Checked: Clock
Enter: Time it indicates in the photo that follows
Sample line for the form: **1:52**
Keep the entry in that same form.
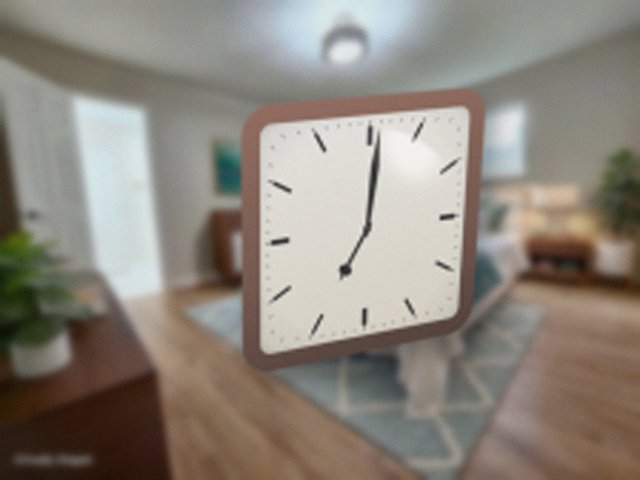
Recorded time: **7:01**
